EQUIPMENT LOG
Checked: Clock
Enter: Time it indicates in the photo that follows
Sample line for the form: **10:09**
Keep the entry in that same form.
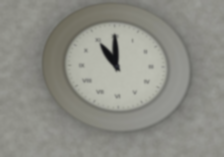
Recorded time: **11:00**
